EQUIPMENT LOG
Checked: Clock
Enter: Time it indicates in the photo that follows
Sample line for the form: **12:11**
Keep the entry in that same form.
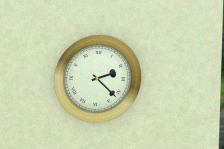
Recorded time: **2:22**
